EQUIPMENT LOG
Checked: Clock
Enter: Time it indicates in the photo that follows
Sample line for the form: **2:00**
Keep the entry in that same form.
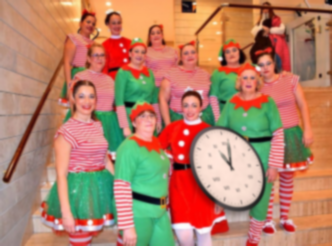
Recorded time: **11:02**
